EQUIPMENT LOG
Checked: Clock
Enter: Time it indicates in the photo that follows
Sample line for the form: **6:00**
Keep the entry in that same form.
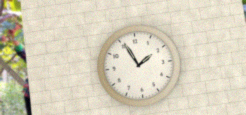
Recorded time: **1:56**
